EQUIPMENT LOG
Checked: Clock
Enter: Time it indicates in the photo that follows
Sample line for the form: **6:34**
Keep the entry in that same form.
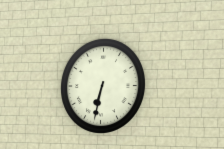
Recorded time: **6:32**
